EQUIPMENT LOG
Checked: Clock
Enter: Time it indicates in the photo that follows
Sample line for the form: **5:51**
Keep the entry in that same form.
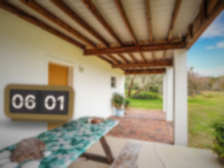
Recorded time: **6:01**
